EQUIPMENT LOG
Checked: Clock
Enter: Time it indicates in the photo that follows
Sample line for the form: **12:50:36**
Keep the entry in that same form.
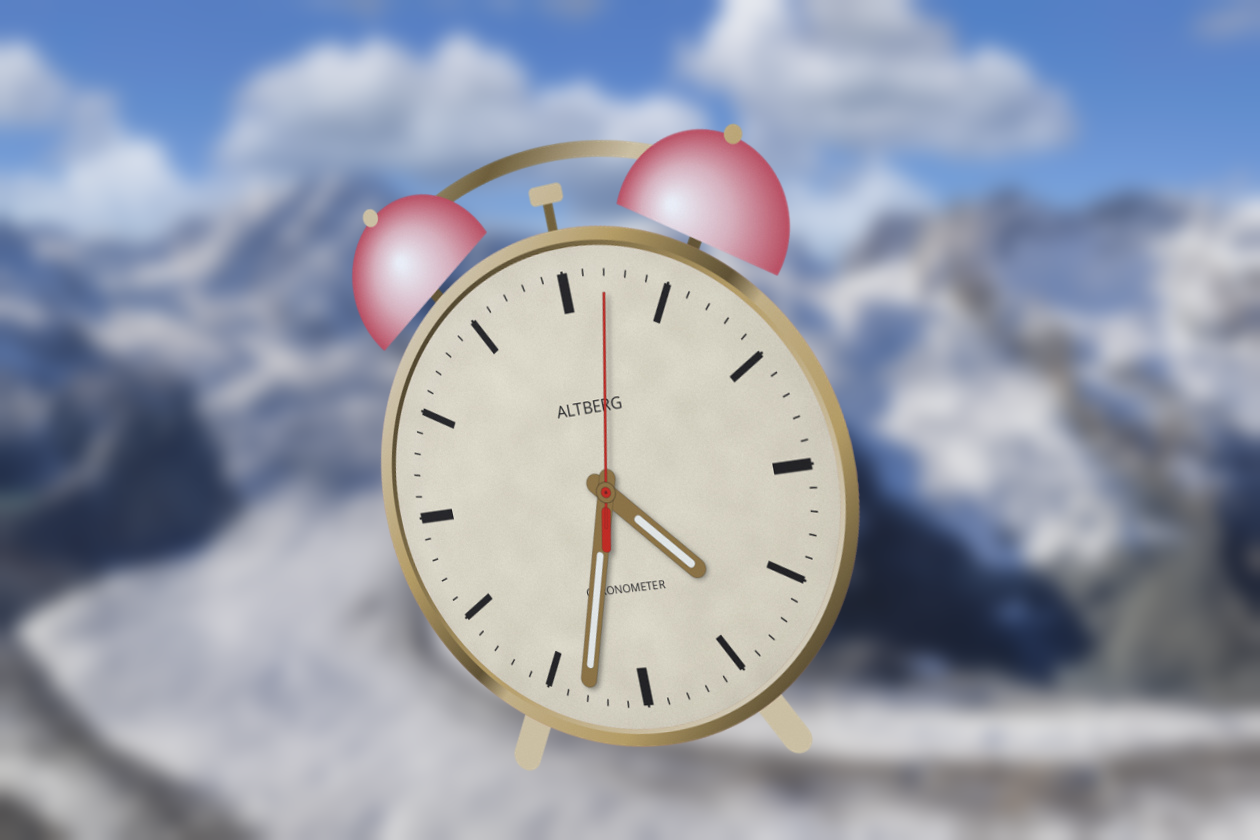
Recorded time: **4:33:02**
